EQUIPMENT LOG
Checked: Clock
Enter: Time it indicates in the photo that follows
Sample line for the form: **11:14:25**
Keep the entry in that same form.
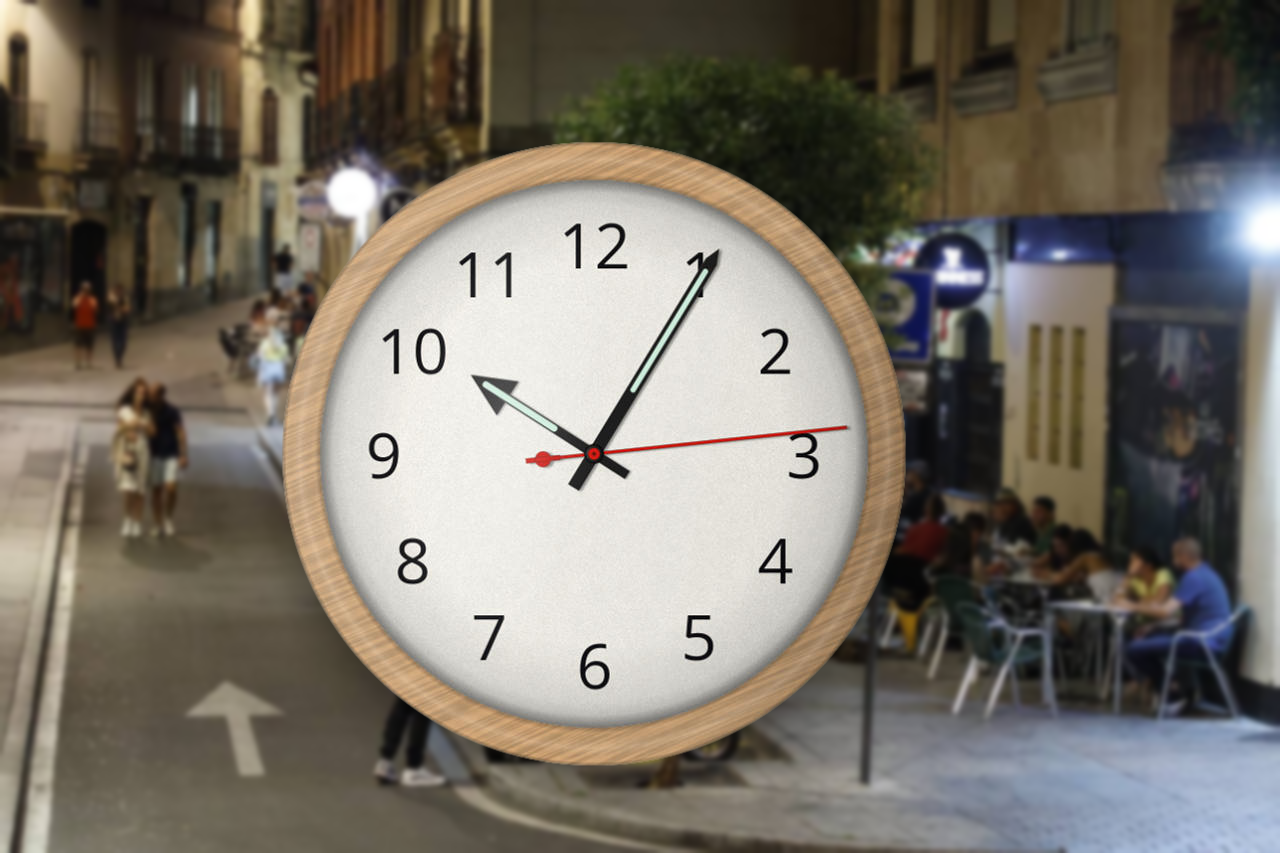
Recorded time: **10:05:14**
